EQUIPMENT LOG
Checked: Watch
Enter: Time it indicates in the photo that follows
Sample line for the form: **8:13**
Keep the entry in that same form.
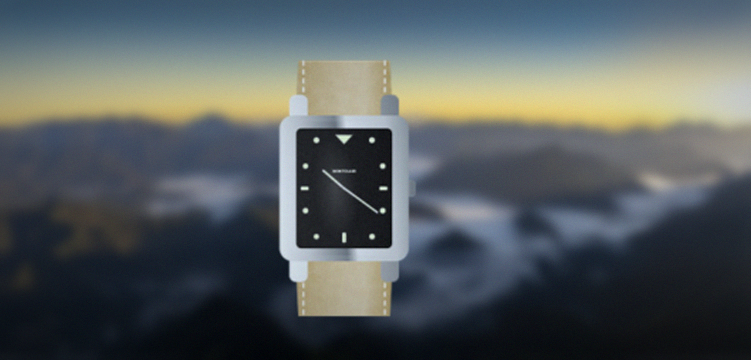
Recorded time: **10:21**
